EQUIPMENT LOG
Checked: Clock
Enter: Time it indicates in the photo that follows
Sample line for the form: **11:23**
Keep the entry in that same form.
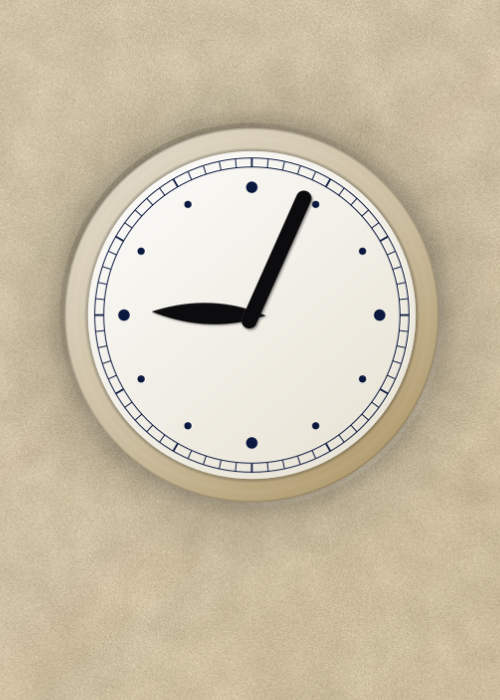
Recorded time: **9:04**
